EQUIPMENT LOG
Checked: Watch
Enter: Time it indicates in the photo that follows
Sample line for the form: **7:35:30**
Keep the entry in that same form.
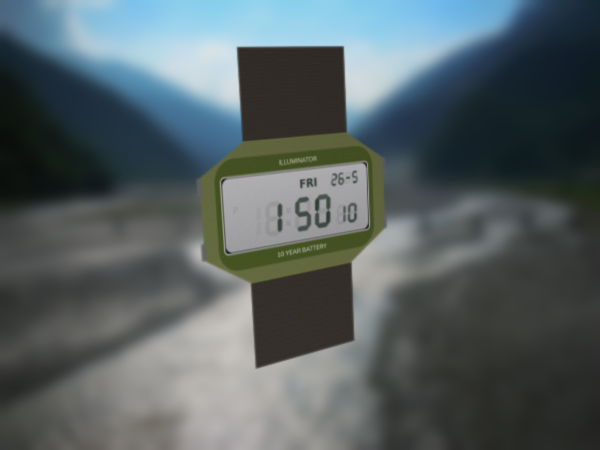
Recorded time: **1:50:10**
